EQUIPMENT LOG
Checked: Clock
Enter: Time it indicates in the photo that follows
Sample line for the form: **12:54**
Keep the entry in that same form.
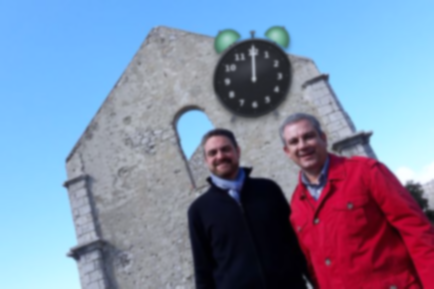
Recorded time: **12:00**
